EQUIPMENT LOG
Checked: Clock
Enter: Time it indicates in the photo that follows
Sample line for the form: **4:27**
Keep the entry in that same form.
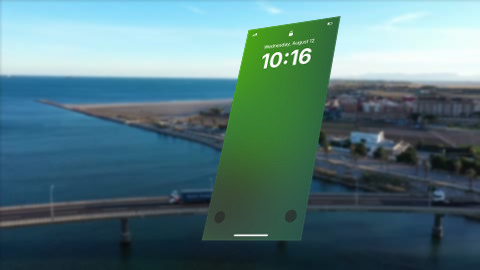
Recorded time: **10:16**
